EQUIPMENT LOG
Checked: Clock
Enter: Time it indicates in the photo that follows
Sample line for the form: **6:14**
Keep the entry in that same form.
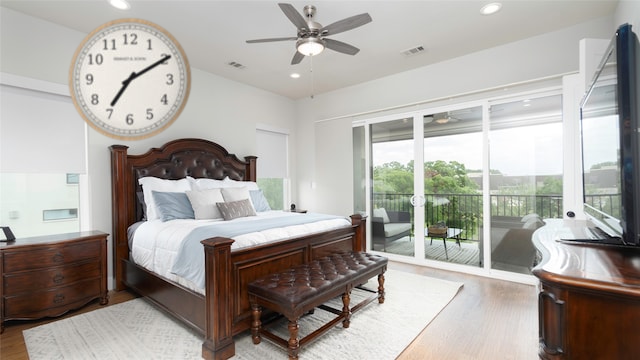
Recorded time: **7:10**
